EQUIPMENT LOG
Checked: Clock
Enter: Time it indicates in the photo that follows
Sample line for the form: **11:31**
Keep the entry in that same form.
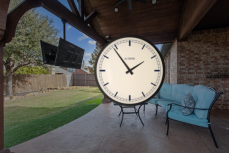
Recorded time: **1:54**
